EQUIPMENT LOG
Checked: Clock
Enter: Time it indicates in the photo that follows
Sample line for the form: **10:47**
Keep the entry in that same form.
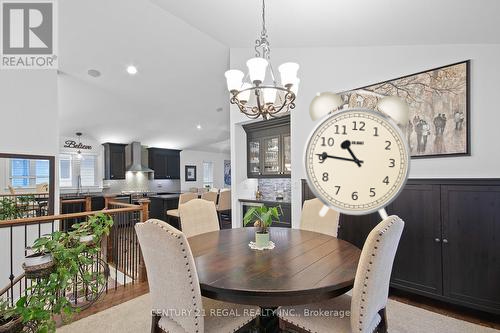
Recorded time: **10:46**
